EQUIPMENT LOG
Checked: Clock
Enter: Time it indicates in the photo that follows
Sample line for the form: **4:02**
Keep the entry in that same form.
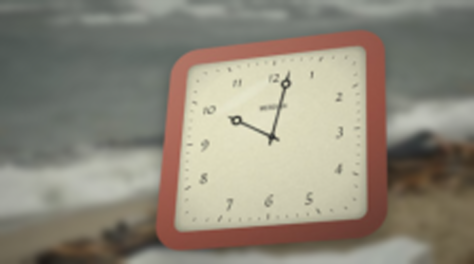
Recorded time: **10:02**
